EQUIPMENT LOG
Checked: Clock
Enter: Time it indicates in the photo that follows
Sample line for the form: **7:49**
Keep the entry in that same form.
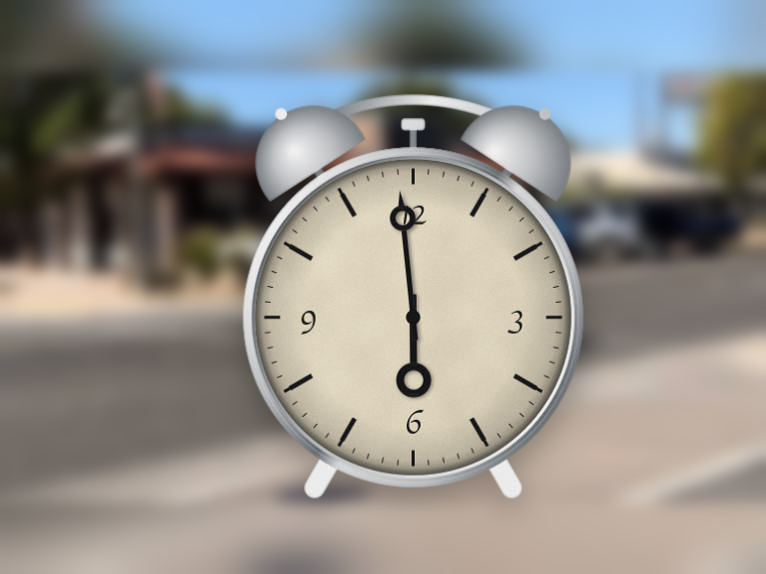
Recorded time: **5:59**
